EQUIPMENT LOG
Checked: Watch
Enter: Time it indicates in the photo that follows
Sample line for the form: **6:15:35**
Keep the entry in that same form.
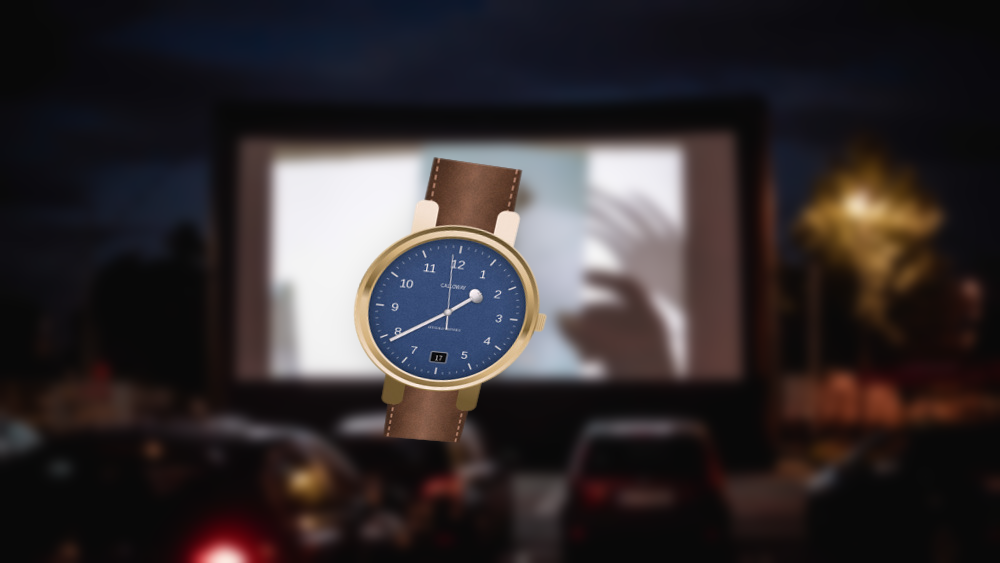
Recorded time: **1:38:59**
